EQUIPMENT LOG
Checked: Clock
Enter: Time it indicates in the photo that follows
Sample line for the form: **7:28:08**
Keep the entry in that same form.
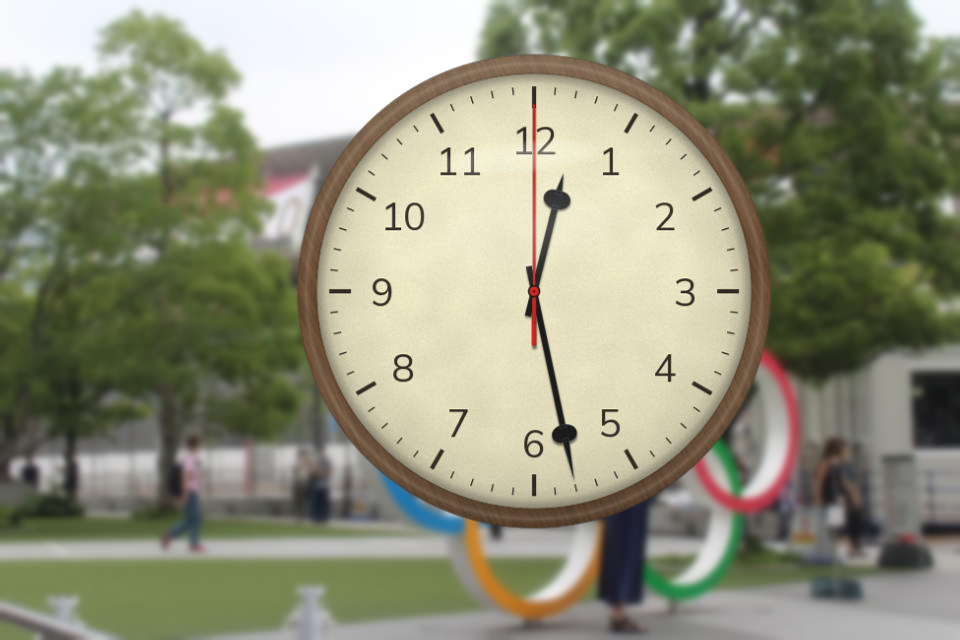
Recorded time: **12:28:00**
